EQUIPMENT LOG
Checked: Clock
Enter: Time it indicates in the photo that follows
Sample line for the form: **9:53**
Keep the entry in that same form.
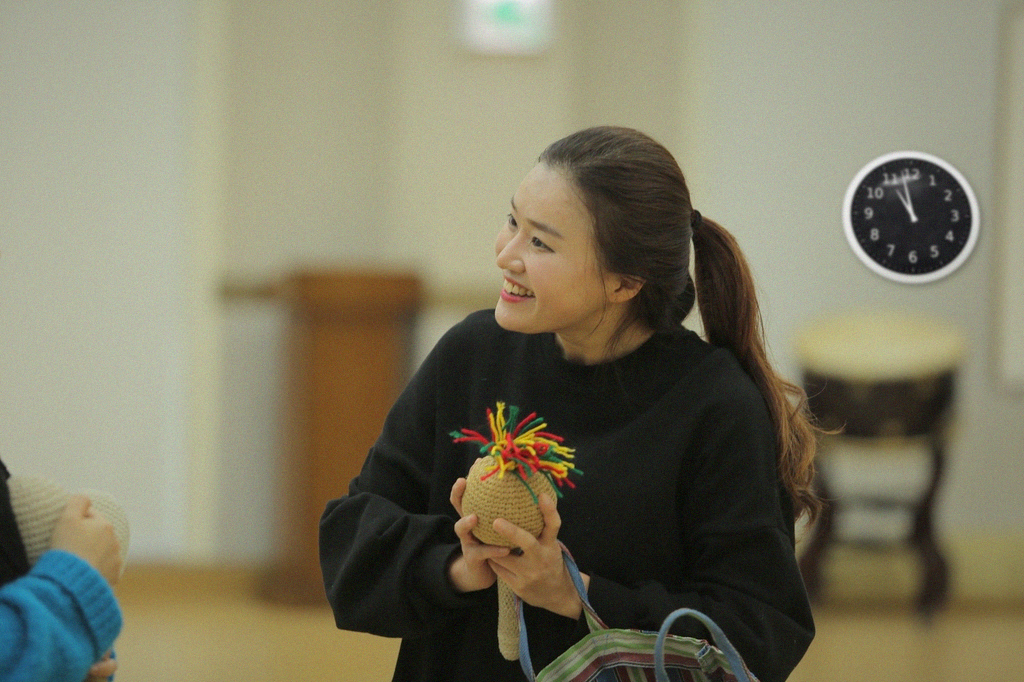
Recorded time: **10:58**
